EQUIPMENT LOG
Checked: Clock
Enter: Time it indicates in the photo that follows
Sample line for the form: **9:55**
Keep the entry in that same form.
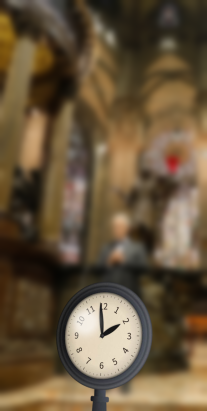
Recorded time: **1:59**
